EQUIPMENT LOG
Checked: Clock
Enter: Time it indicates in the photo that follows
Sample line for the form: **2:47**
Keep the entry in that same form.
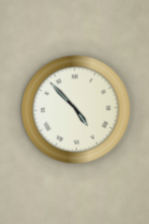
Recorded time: **4:53**
